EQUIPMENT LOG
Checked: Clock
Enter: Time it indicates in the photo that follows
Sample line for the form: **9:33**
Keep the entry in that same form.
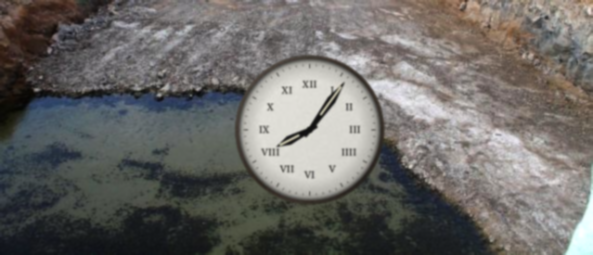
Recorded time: **8:06**
